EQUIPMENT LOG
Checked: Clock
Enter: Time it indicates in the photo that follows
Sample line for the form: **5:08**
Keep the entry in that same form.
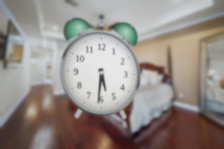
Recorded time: **5:31**
